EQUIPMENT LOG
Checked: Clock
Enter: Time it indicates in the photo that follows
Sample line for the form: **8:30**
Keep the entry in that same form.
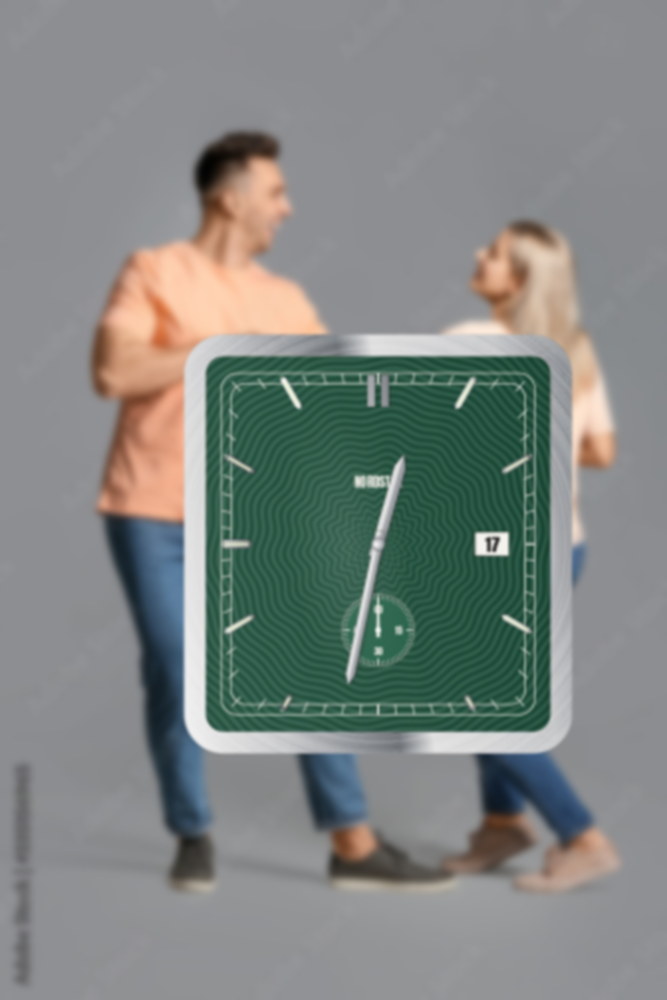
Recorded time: **12:32**
